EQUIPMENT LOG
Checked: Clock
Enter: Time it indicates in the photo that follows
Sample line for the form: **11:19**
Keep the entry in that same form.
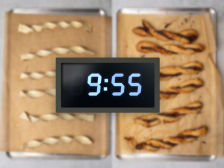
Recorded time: **9:55**
